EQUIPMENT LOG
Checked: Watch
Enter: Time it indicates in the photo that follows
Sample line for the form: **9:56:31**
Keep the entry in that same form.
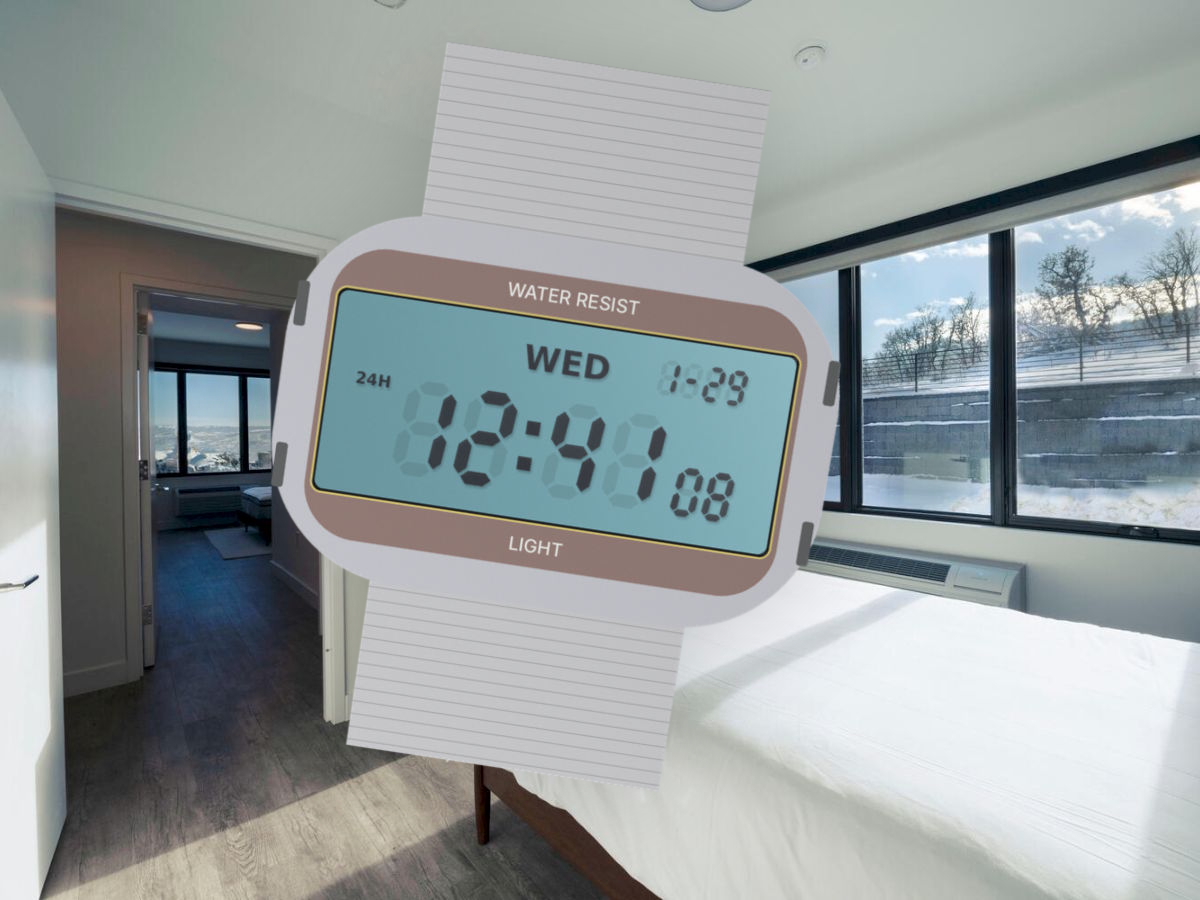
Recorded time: **12:41:08**
